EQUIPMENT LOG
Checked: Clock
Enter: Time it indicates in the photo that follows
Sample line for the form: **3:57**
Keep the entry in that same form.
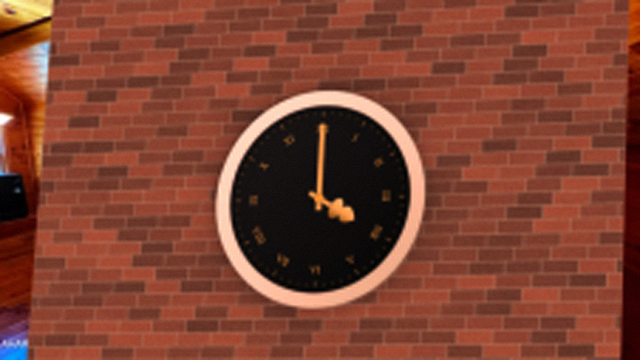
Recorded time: **4:00**
